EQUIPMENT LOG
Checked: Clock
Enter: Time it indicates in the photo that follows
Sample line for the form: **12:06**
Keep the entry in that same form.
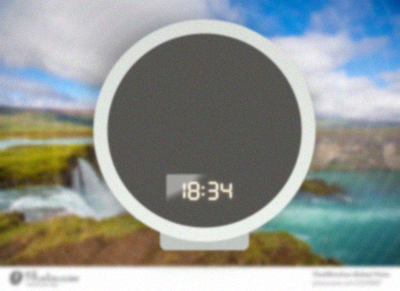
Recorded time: **18:34**
